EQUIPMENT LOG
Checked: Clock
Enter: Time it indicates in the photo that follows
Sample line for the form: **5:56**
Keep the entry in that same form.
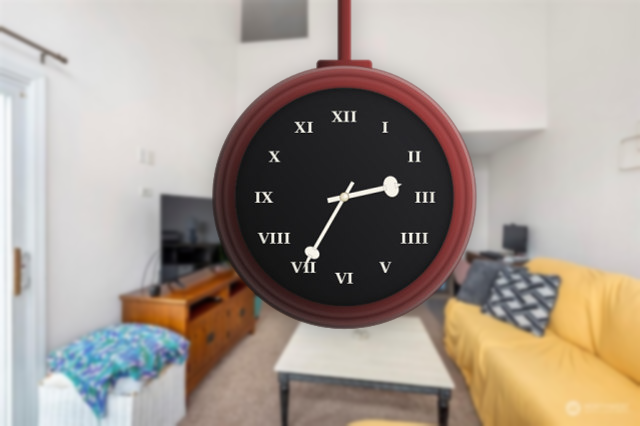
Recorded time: **2:35**
